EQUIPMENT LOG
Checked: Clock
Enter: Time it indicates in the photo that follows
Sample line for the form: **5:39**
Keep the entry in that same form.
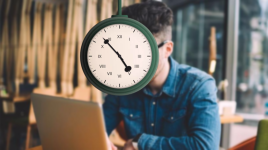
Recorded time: **4:53**
